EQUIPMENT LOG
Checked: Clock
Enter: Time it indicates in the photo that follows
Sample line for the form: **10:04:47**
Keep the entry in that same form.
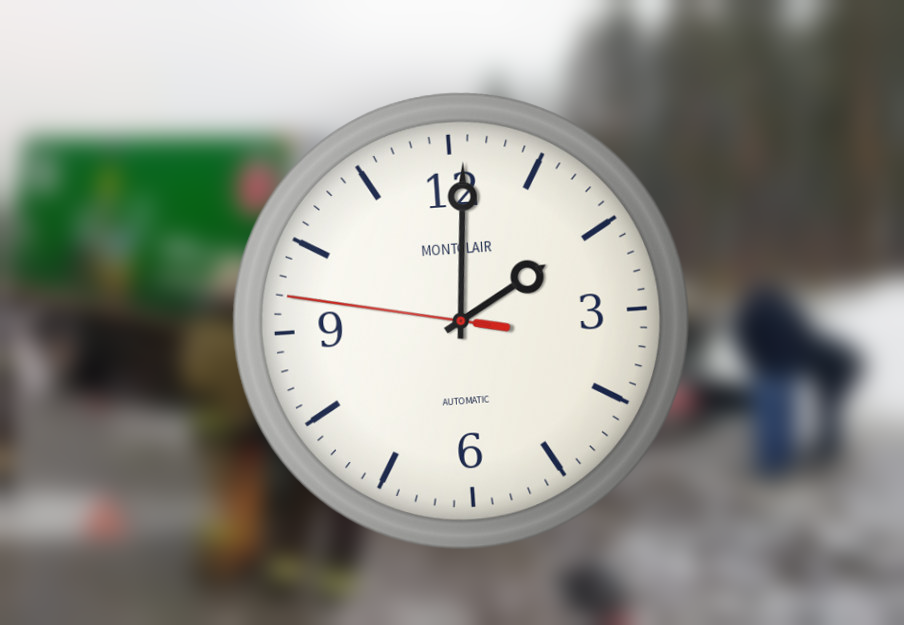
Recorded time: **2:00:47**
